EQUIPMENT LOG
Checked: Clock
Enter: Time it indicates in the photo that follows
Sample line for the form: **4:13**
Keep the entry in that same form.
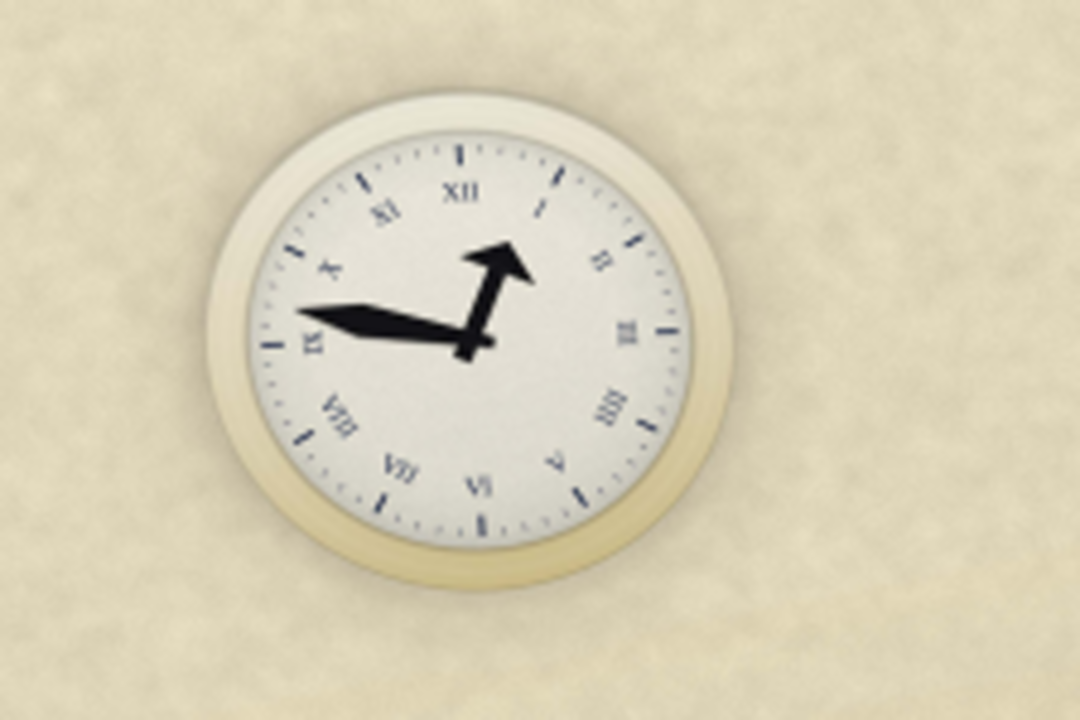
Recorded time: **12:47**
